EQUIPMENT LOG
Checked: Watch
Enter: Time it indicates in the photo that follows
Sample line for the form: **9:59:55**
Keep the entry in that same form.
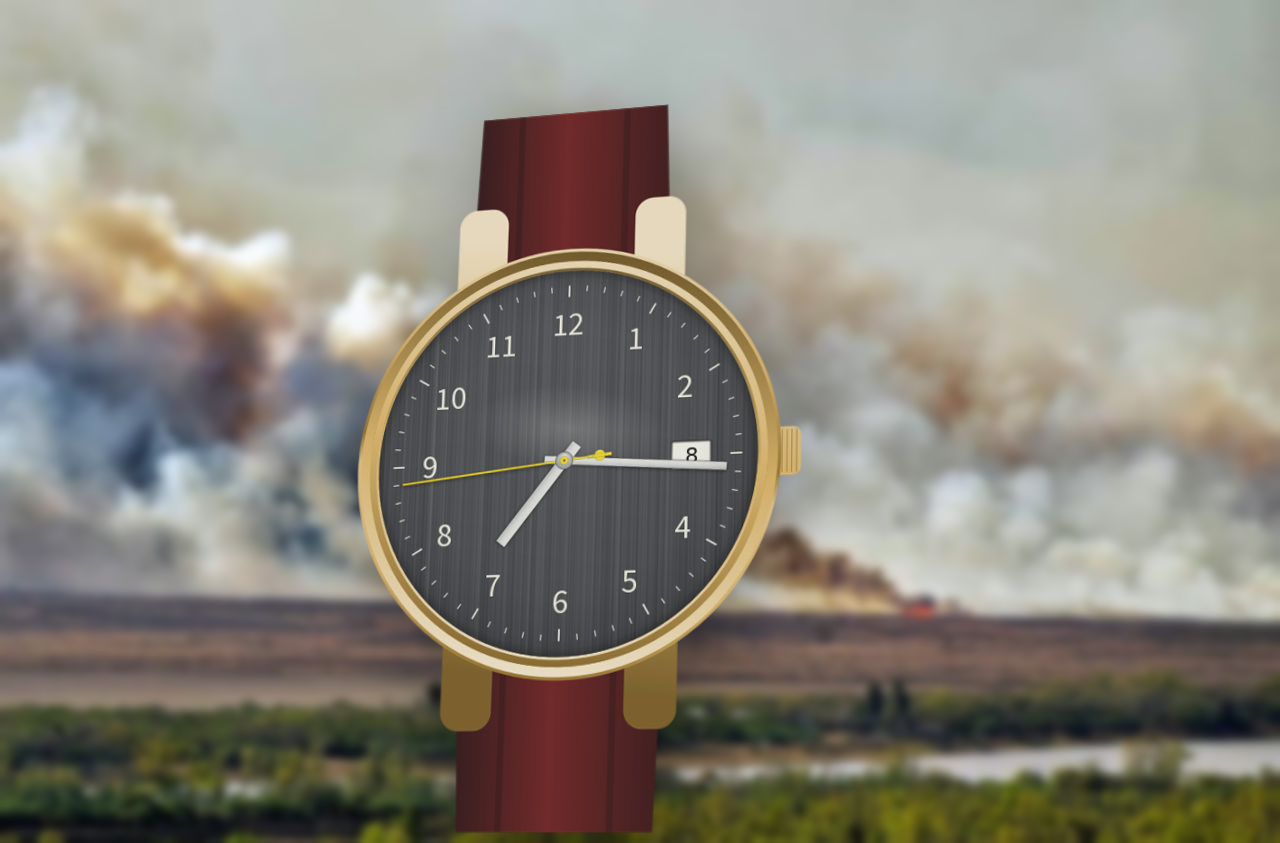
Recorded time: **7:15:44**
